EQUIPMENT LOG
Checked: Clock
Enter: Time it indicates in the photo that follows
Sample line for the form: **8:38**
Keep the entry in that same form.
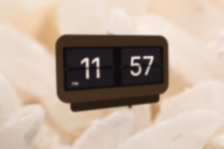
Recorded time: **11:57**
